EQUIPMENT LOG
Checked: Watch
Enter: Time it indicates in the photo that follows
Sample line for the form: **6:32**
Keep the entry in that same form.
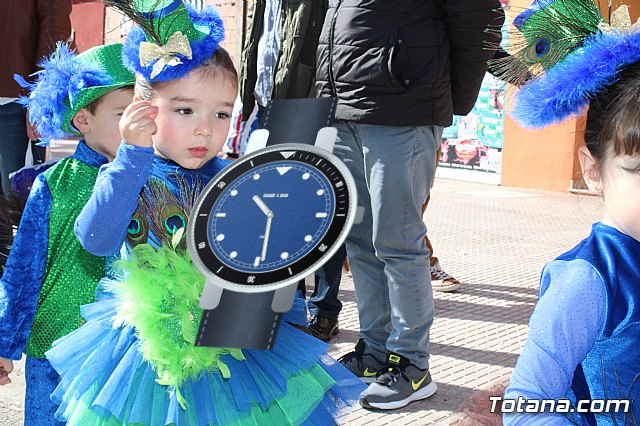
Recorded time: **10:29**
